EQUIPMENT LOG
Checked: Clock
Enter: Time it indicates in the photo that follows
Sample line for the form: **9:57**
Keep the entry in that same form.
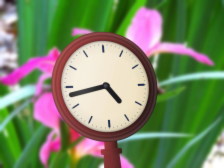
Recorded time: **4:43**
